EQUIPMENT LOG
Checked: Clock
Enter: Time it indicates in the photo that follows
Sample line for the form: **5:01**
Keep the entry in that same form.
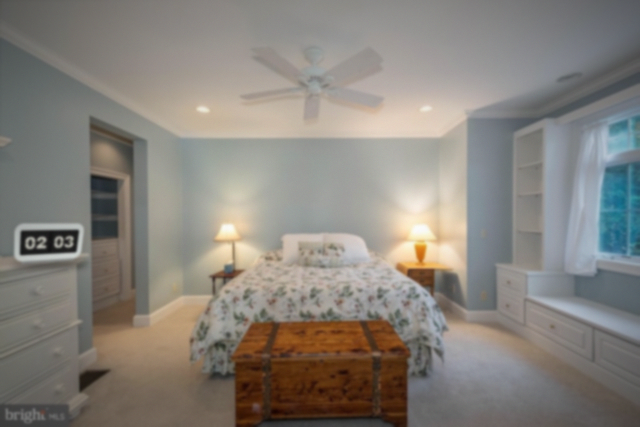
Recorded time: **2:03**
